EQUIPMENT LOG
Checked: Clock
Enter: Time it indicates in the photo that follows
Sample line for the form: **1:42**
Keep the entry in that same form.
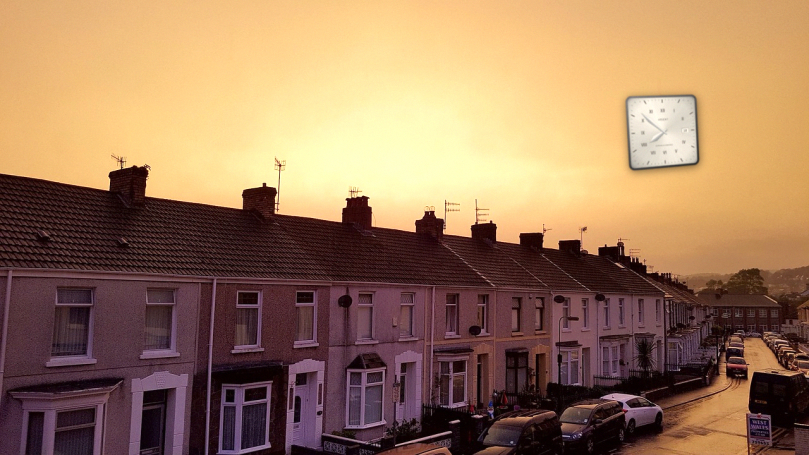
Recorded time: **7:52**
